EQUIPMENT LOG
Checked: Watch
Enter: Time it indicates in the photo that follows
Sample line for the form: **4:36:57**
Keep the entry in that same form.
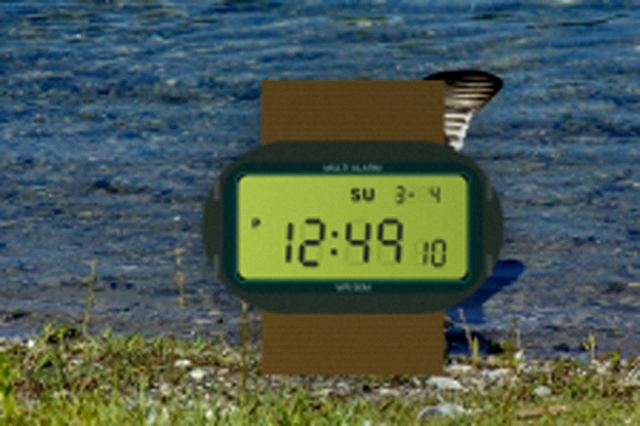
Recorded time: **12:49:10**
